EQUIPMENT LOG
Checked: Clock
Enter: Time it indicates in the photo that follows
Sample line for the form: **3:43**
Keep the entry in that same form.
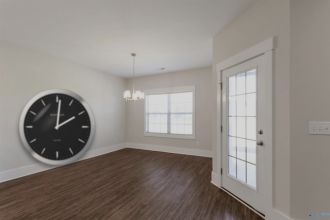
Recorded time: **2:01**
